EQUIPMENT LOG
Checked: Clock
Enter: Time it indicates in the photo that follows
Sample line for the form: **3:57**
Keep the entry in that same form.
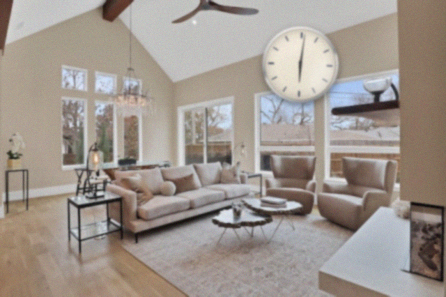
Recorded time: **6:01**
